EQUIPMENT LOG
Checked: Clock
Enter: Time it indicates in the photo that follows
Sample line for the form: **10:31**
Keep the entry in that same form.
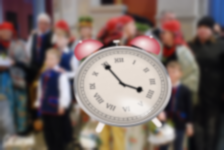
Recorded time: **3:55**
